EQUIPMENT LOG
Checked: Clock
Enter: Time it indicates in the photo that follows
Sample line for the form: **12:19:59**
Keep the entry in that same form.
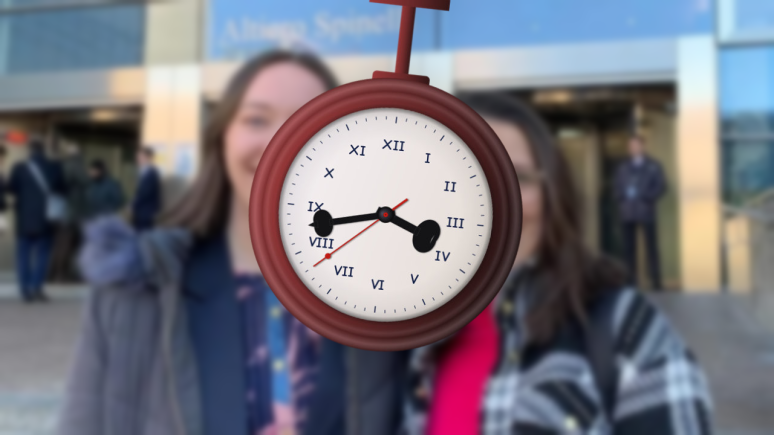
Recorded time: **3:42:38**
